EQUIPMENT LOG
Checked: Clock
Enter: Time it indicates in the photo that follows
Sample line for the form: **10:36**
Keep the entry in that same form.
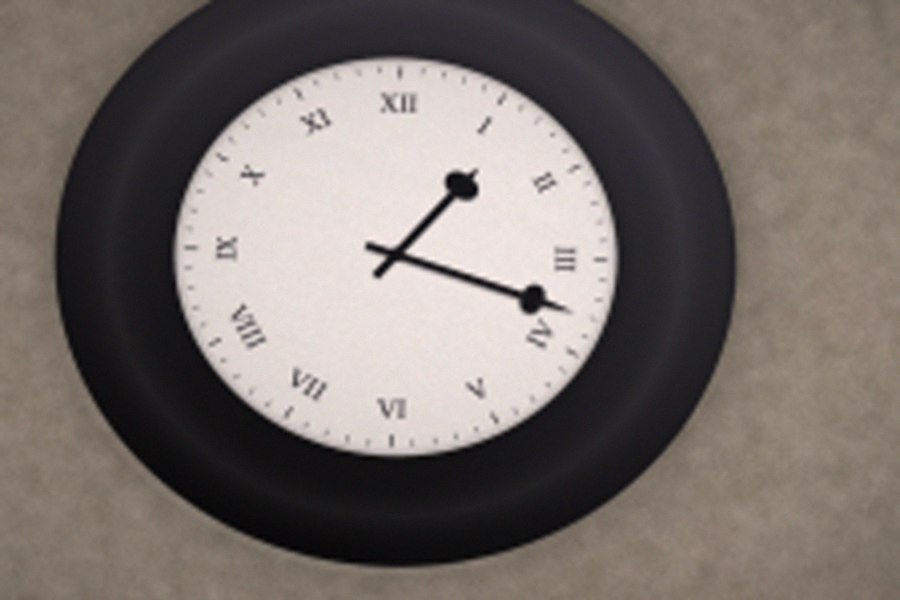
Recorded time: **1:18**
